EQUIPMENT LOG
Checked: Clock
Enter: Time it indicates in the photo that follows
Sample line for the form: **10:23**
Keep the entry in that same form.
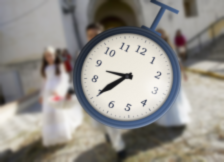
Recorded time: **8:35**
